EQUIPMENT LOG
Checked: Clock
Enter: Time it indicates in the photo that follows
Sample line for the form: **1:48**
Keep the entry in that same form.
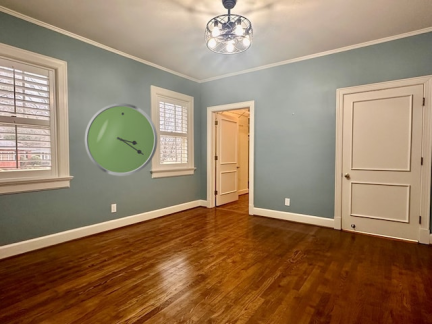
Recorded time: **3:20**
